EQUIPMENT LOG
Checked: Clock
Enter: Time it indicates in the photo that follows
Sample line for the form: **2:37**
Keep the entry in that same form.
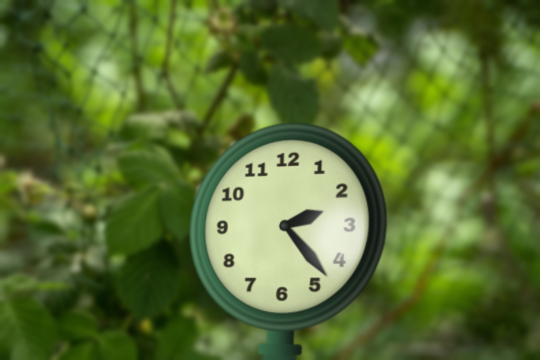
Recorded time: **2:23**
